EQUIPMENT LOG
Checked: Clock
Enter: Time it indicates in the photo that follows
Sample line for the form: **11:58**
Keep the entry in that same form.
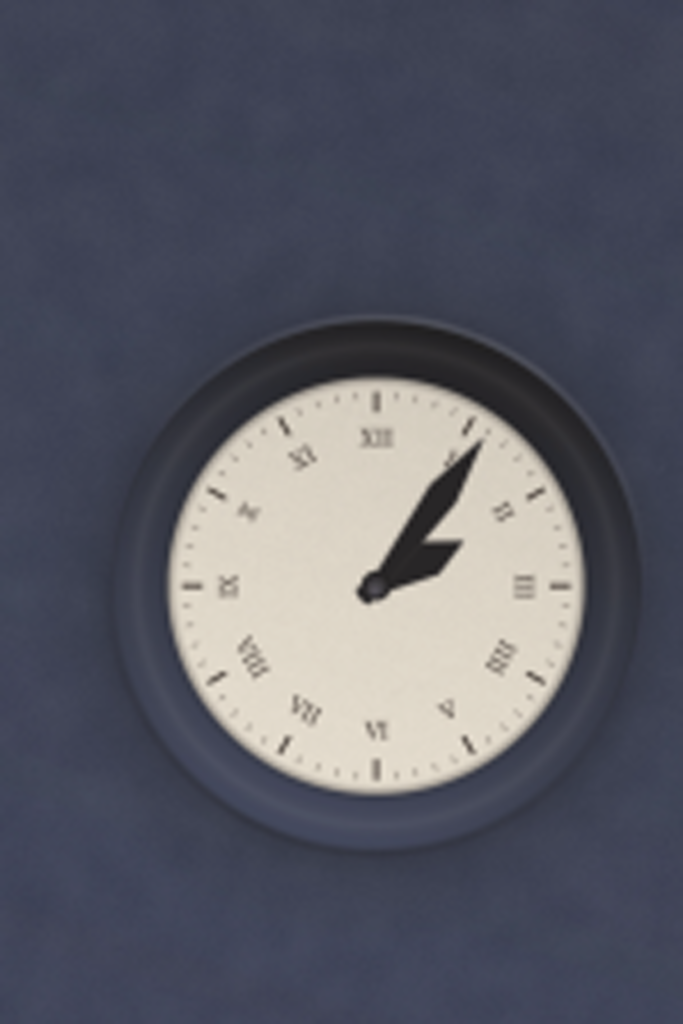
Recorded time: **2:06**
